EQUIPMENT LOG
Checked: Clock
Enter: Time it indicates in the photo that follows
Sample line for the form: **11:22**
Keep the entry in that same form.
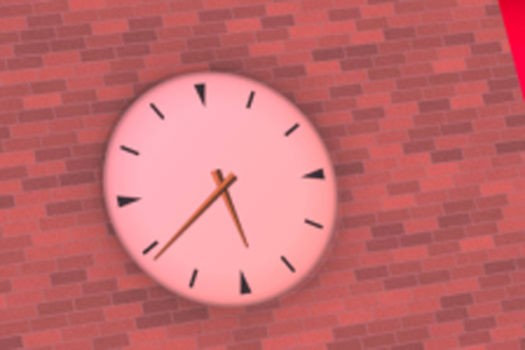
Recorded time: **5:39**
